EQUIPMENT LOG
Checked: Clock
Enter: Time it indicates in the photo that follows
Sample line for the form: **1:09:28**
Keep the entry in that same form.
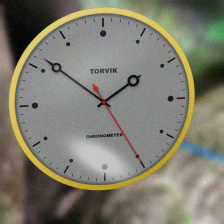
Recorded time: **1:51:25**
